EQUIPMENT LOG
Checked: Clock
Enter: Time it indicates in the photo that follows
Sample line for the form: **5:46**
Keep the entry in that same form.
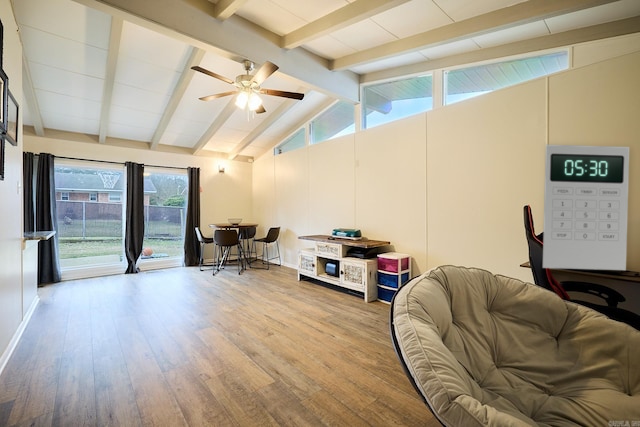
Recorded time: **5:30**
